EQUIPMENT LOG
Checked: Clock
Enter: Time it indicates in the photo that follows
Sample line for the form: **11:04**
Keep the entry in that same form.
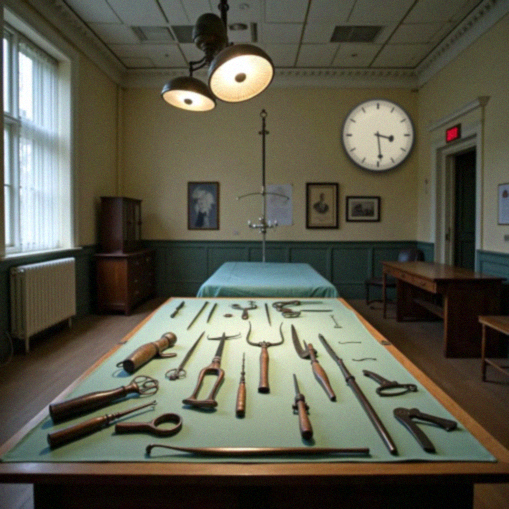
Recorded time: **3:29**
